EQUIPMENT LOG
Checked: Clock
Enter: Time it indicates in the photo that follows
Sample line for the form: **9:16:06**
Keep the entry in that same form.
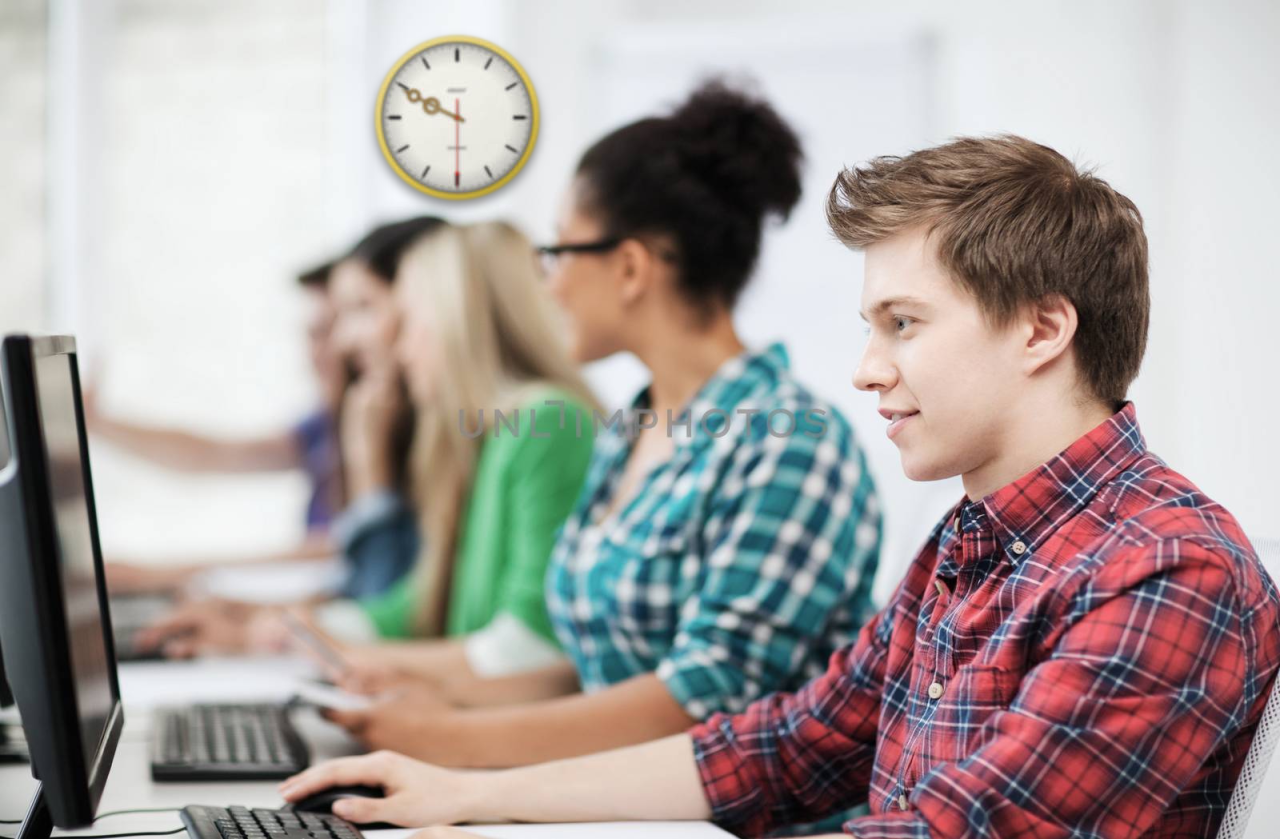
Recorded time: **9:49:30**
